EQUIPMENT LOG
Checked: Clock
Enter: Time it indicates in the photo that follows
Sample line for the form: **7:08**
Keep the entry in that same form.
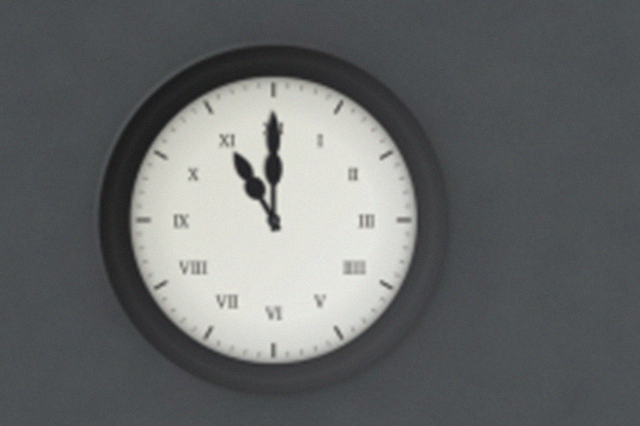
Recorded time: **11:00**
